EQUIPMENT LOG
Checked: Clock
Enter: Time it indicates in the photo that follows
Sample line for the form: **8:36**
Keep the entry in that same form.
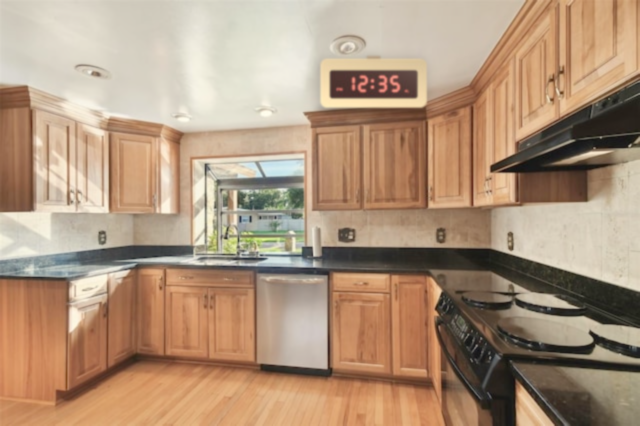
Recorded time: **12:35**
